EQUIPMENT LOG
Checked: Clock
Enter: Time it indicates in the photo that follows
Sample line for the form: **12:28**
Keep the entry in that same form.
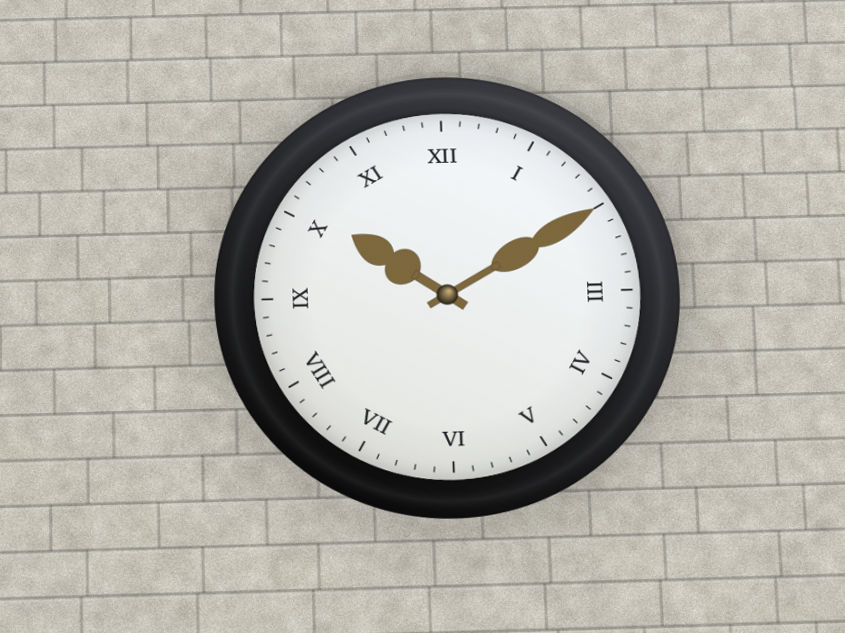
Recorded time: **10:10**
